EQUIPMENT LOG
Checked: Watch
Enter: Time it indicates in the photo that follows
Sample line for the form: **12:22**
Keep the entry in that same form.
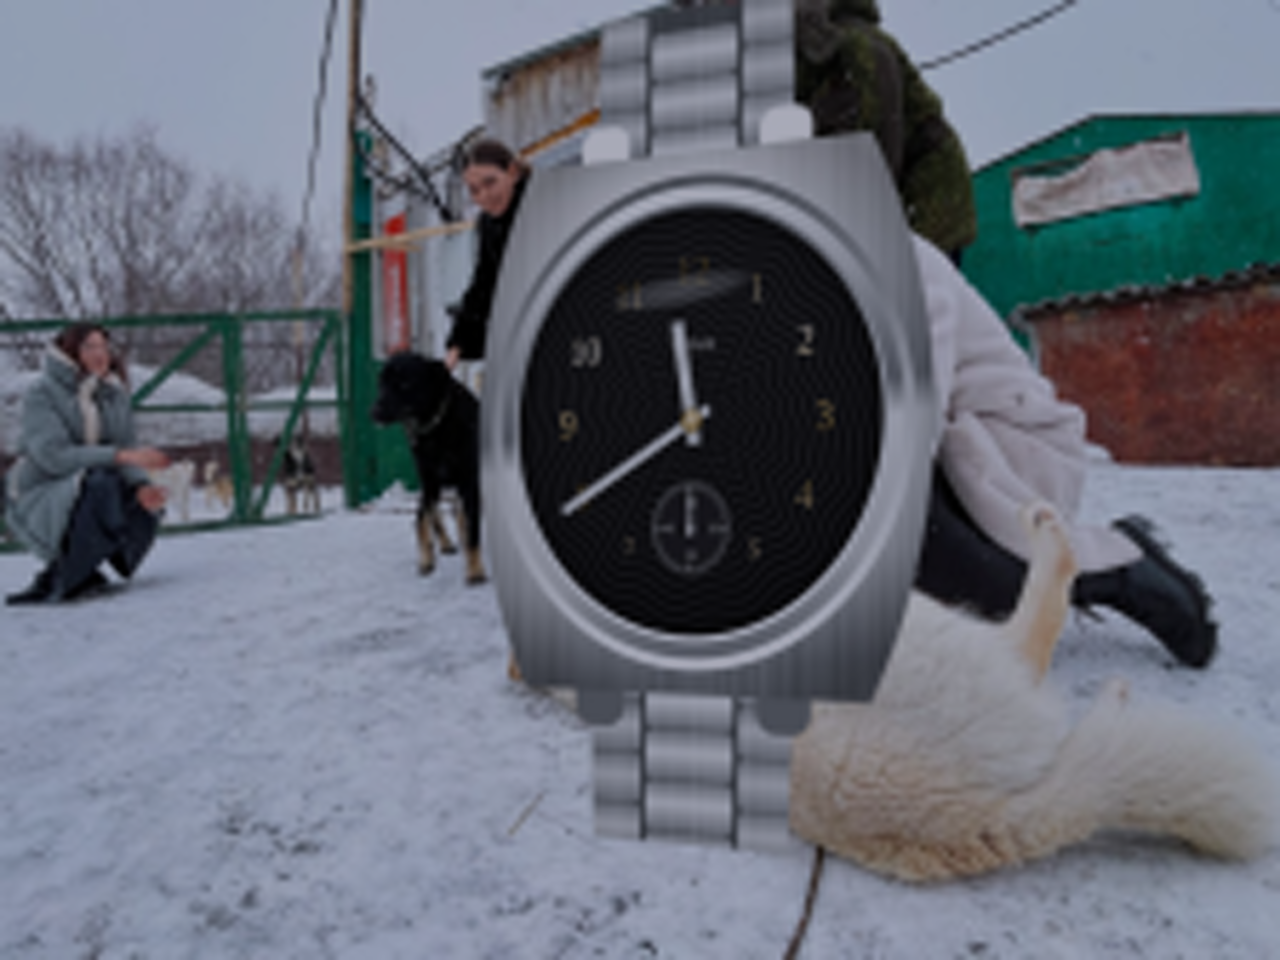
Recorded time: **11:40**
